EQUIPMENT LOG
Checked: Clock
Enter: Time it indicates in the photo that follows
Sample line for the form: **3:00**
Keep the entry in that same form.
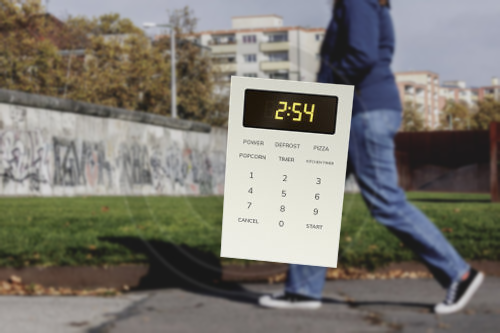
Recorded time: **2:54**
